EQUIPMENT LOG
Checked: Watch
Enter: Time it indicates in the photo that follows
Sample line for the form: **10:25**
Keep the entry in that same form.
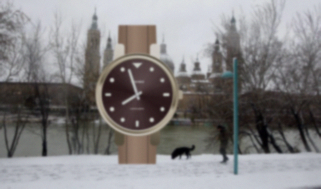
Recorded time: **7:57**
